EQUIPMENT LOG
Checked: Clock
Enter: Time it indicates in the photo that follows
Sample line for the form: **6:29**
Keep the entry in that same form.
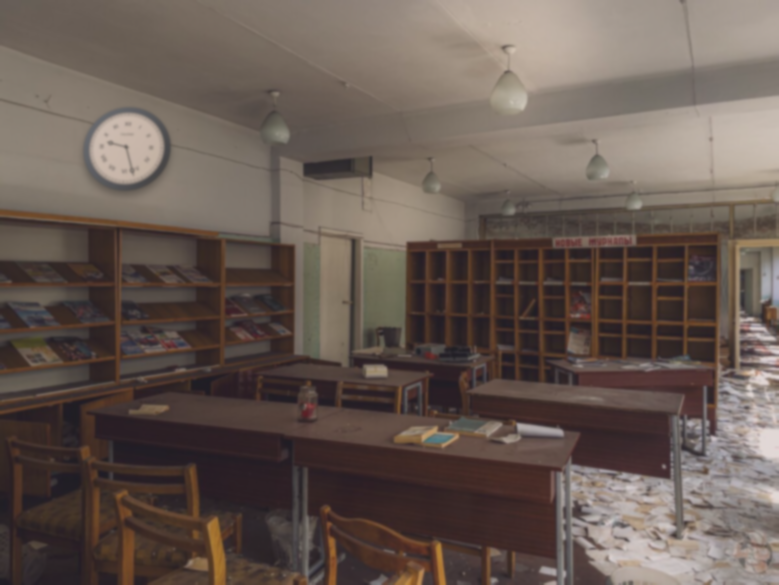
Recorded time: **9:27**
